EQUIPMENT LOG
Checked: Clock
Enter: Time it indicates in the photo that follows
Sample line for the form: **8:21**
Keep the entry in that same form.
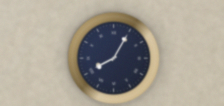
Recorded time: **8:05**
